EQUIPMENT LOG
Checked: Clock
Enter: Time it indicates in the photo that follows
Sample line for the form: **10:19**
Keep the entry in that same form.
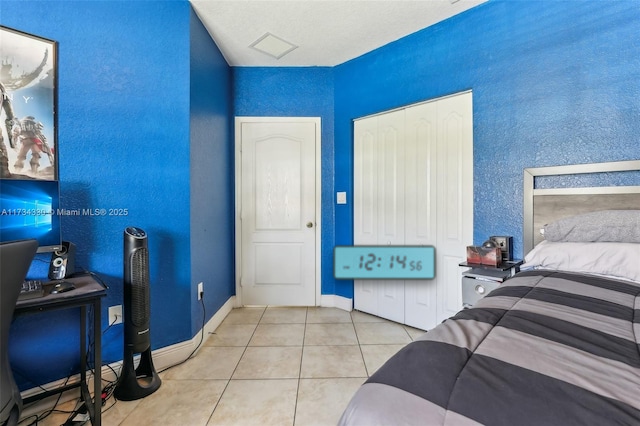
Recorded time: **12:14**
